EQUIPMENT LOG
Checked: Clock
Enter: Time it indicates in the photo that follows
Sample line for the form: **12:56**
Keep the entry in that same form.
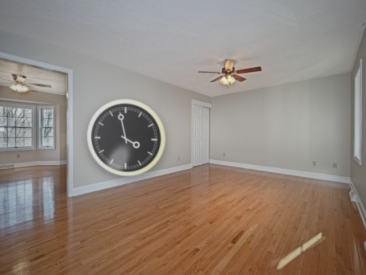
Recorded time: **3:58**
